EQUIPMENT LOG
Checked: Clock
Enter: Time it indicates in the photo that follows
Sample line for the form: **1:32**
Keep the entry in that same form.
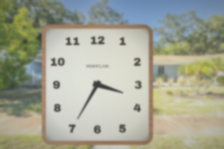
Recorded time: **3:35**
